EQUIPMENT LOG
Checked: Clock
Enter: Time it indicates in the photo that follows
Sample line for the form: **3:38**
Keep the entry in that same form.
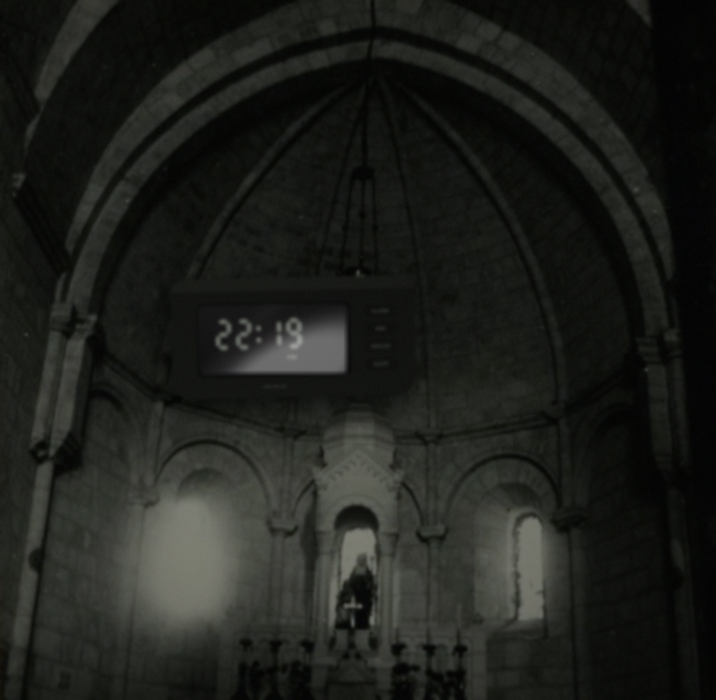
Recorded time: **22:19**
